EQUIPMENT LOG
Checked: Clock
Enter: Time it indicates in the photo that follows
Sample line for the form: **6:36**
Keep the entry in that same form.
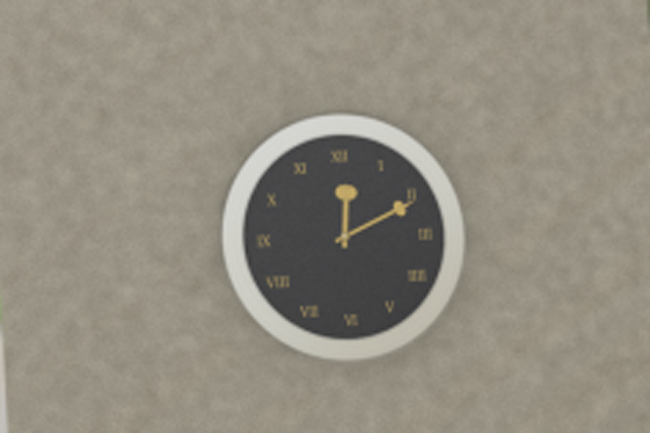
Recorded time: **12:11**
